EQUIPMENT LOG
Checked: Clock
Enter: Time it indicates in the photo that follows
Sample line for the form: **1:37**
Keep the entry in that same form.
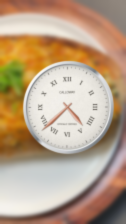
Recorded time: **4:38**
